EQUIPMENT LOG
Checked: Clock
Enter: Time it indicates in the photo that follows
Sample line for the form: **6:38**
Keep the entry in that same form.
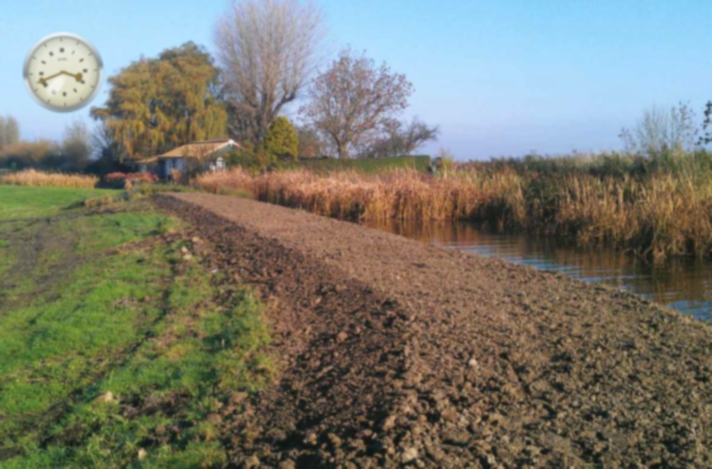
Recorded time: **3:42**
